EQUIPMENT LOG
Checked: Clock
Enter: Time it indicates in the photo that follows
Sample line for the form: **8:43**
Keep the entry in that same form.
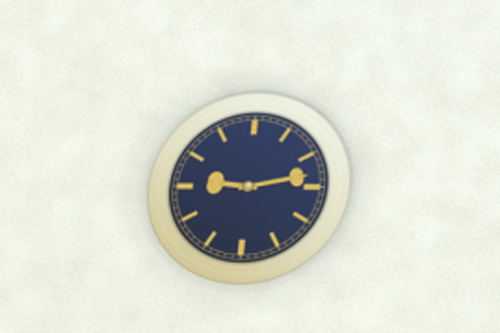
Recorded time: **9:13**
